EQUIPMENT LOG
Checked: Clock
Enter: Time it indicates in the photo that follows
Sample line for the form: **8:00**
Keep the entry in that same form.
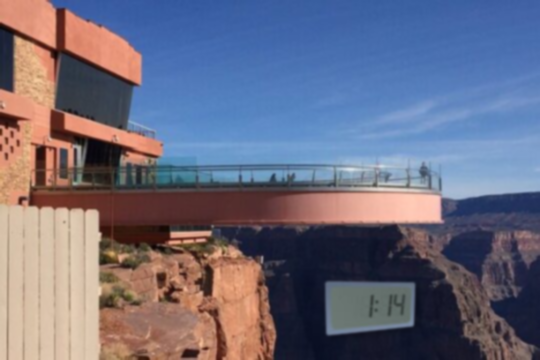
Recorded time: **1:14**
